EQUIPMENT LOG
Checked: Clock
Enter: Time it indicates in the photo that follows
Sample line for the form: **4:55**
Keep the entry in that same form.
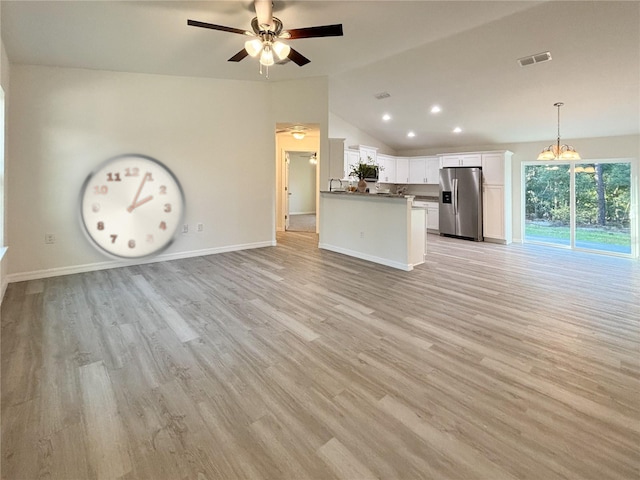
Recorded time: **2:04**
